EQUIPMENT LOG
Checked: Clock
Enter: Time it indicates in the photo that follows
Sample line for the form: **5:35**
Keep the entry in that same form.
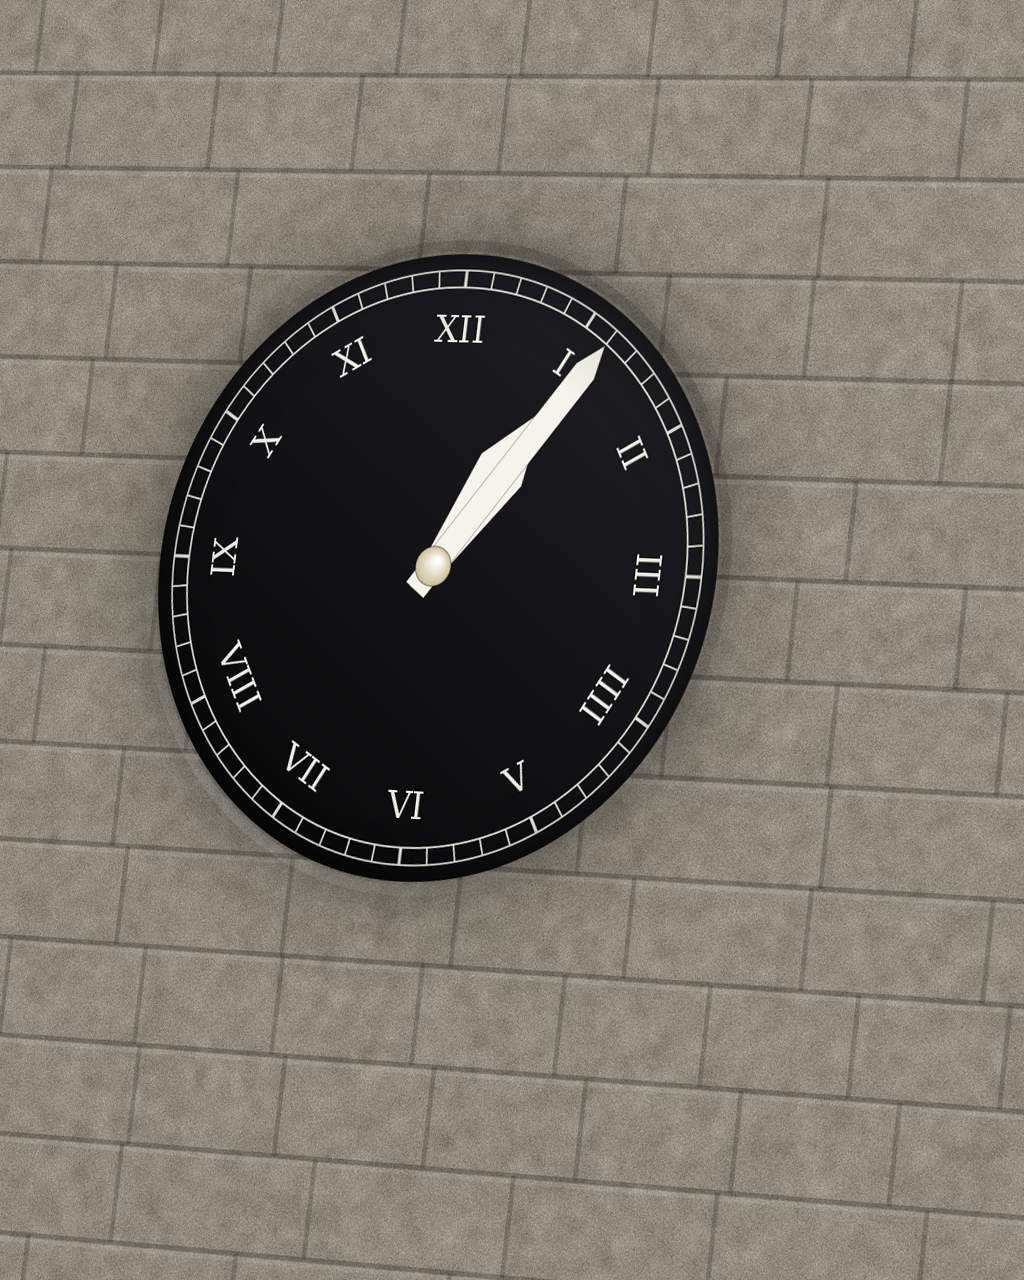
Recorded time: **1:06**
